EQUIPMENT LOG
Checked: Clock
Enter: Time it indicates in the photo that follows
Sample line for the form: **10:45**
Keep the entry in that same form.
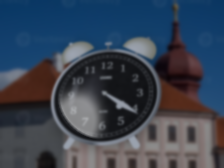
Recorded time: **4:21**
